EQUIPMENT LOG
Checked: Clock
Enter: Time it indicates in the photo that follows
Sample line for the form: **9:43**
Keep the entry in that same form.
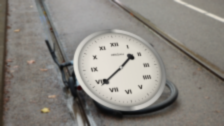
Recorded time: **1:39**
